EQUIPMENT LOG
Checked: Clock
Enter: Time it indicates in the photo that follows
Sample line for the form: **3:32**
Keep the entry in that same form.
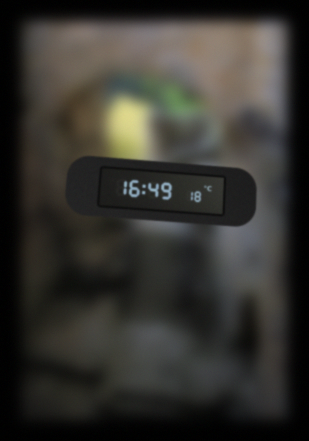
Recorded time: **16:49**
